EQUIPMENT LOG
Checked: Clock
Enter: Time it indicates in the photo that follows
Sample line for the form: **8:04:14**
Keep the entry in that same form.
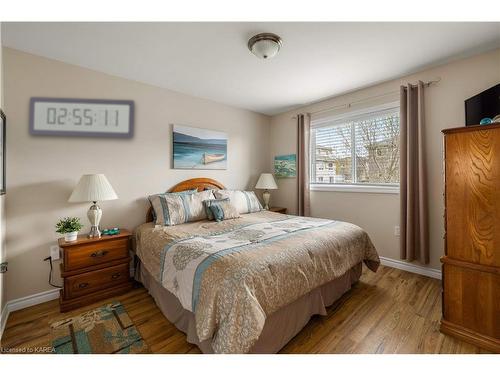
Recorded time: **2:55:11**
